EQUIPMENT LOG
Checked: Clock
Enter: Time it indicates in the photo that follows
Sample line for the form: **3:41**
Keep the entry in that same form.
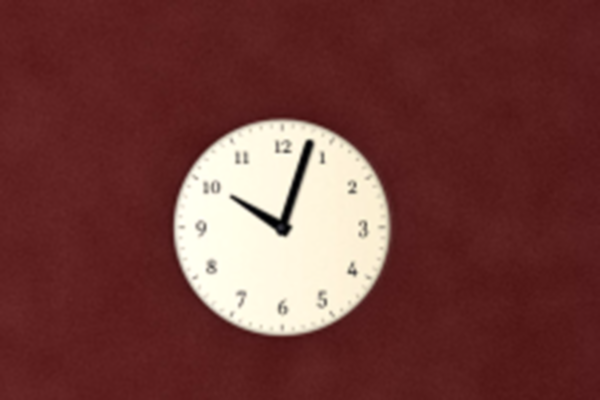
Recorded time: **10:03**
